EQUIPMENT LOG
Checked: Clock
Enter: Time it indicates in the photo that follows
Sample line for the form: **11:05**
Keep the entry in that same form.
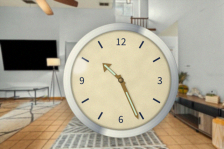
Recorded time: **10:26**
